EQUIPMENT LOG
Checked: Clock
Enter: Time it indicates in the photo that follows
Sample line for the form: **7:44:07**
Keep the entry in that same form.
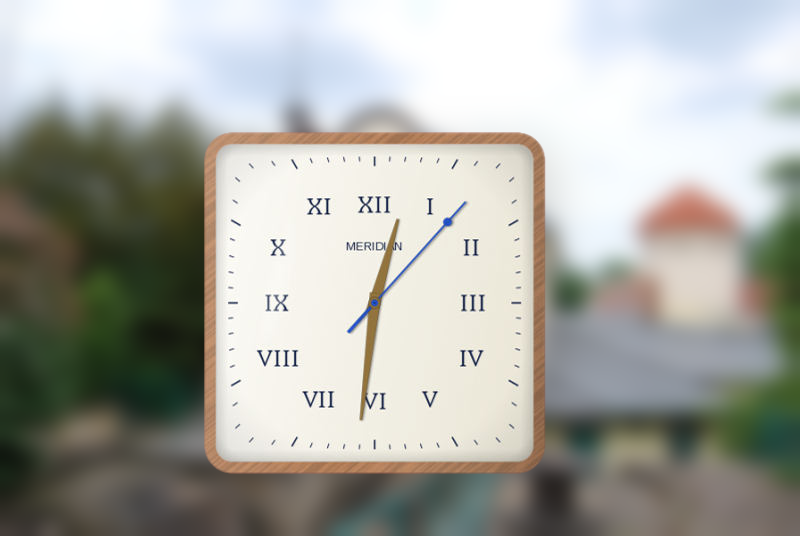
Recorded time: **12:31:07**
